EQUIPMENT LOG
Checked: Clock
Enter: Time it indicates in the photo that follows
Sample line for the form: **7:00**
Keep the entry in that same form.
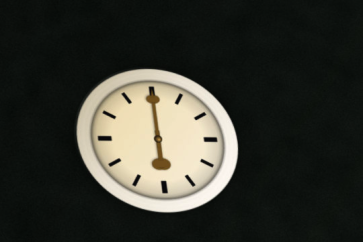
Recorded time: **6:00**
